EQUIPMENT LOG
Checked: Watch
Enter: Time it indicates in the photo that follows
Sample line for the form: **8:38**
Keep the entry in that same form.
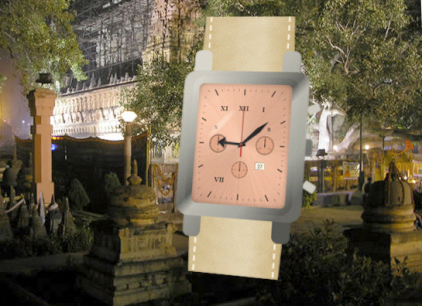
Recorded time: **9:08**
